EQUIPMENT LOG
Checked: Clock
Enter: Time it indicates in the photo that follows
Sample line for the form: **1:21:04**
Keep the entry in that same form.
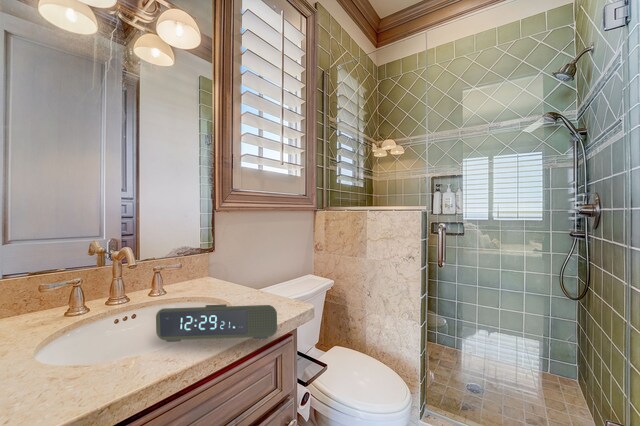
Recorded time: **12:29:21**
